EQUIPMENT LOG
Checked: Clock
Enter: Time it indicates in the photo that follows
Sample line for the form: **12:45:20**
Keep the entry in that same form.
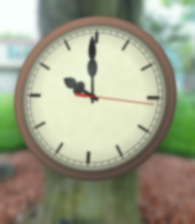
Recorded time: **9:59:16**
